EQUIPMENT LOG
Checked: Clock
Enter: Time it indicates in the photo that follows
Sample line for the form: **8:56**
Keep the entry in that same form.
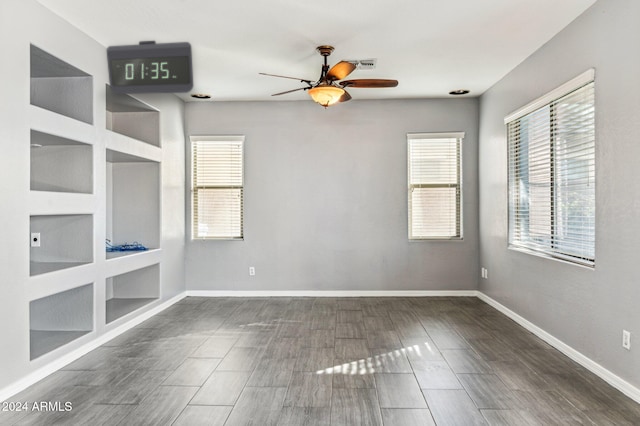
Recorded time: **1:35**
